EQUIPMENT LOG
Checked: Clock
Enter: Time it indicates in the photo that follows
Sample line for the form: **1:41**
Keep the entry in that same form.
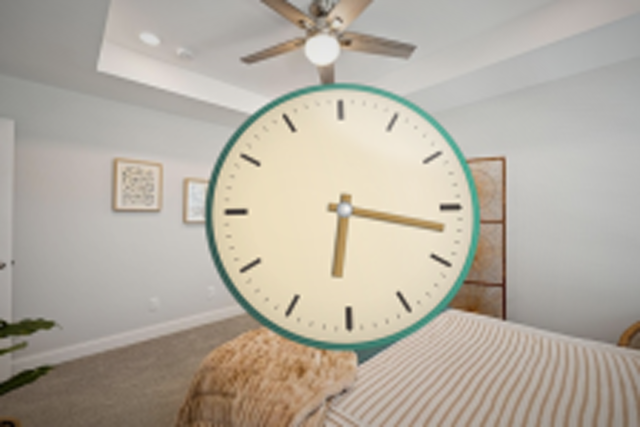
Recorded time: **6:17**
